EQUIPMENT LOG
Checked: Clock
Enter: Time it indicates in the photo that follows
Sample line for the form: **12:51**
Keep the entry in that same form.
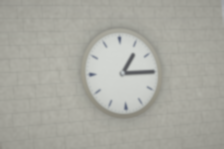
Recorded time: **1:15**
